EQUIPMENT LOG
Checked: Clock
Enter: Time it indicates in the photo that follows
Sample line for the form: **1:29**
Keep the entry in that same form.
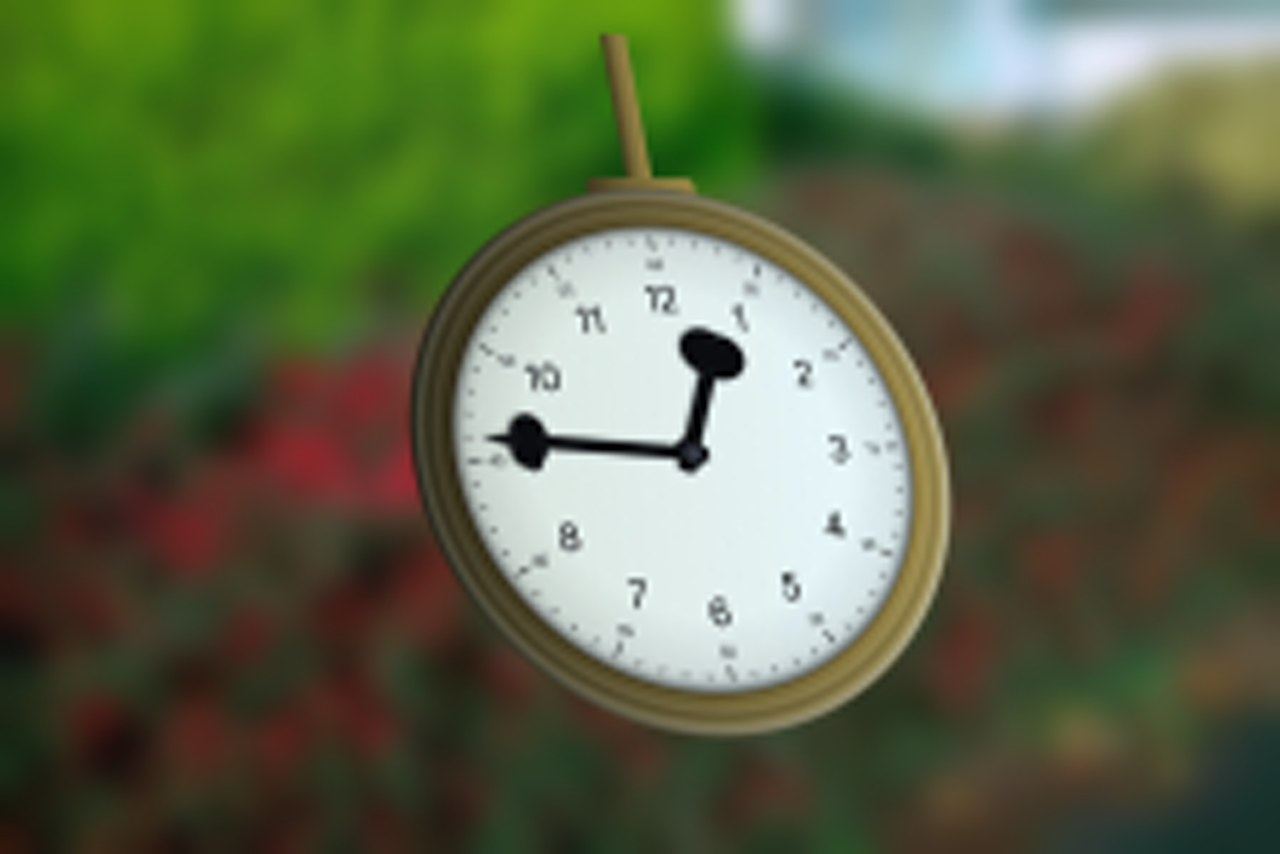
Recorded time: **12:46**
